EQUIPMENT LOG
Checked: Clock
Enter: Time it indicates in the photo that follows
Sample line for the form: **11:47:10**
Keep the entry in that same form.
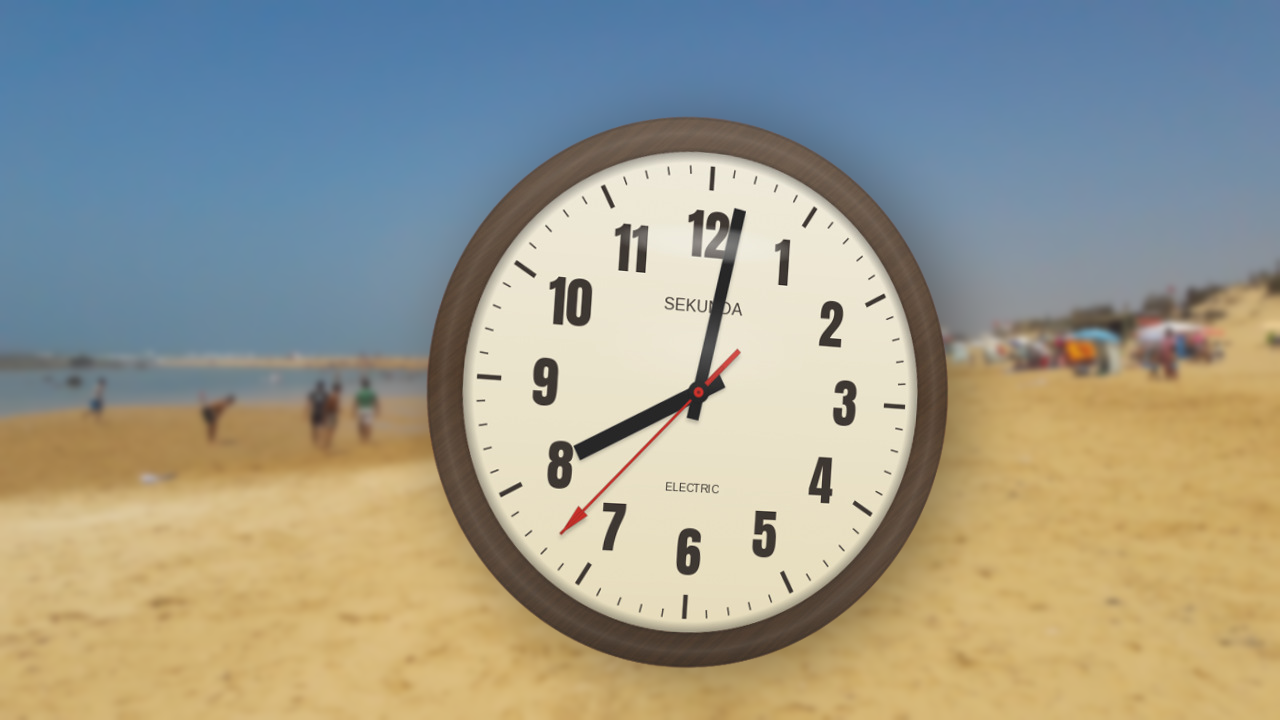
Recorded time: **8:01:37**
